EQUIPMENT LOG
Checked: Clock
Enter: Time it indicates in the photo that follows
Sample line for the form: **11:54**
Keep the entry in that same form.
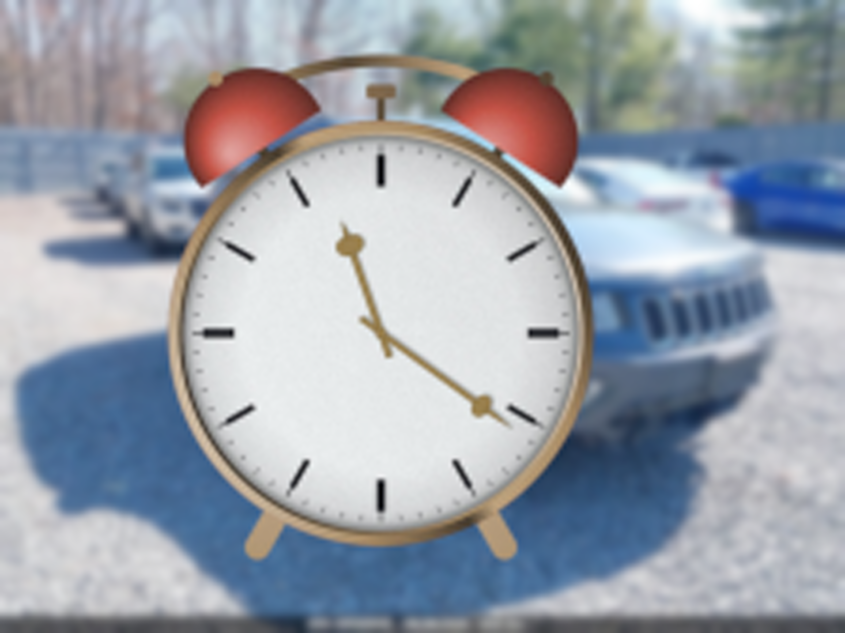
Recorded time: **11:21**
